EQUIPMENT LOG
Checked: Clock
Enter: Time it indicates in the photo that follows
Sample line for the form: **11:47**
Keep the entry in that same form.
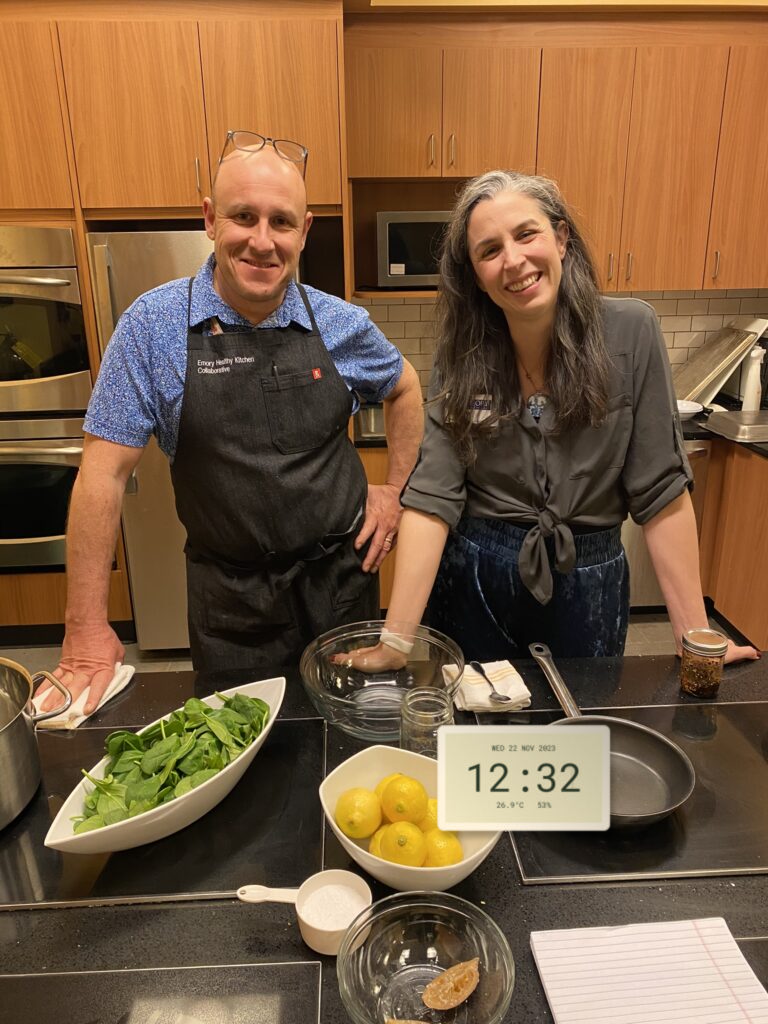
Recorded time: **12:32**
